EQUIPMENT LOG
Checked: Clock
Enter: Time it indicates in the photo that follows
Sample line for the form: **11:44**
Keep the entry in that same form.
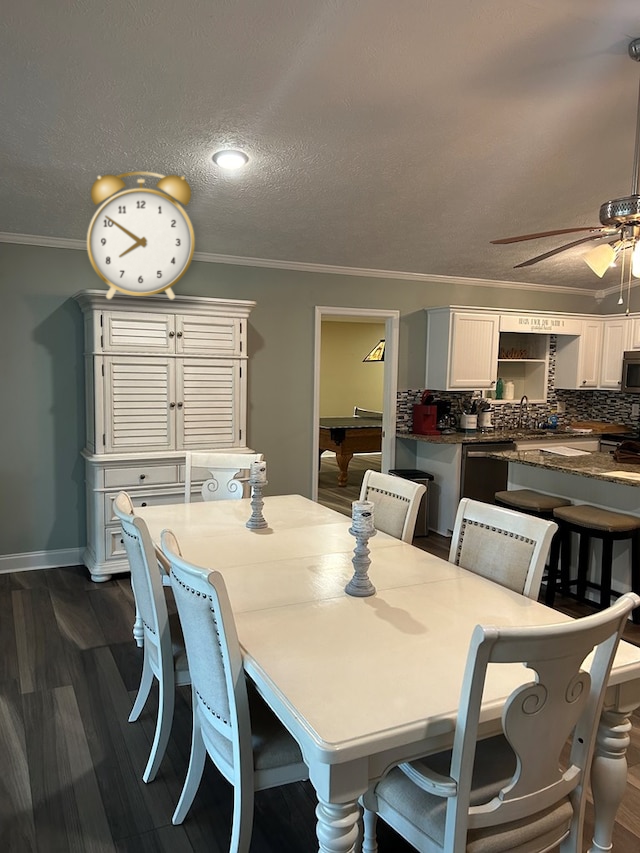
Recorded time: **7:51**
